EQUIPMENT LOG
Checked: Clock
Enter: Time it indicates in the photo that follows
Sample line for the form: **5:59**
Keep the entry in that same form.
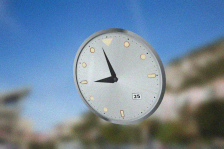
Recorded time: **8:58**
